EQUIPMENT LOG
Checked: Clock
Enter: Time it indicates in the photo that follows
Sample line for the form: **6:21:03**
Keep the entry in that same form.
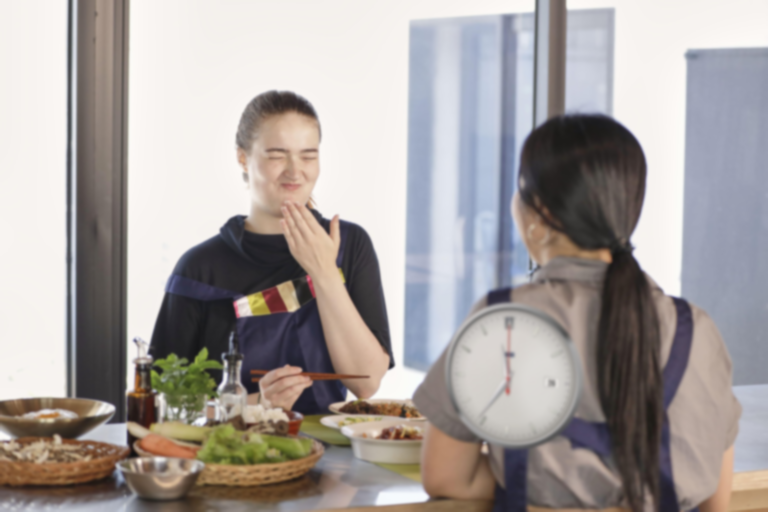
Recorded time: **11:36:00**
